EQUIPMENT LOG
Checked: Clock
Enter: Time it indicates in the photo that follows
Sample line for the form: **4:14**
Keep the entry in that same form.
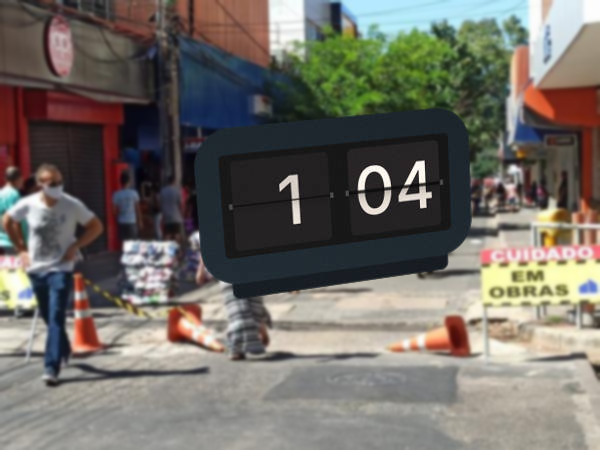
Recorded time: **1:04**
